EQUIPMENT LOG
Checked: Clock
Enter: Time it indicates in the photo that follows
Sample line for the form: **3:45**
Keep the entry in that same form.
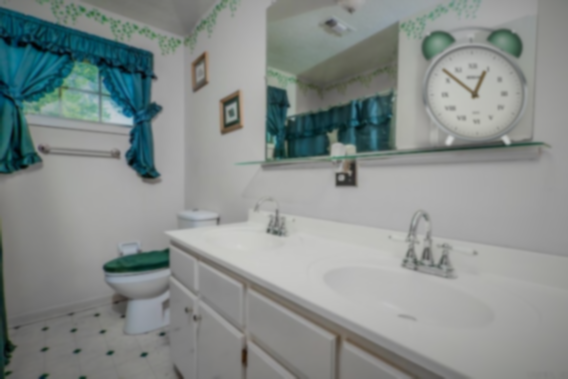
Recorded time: **12:52**
